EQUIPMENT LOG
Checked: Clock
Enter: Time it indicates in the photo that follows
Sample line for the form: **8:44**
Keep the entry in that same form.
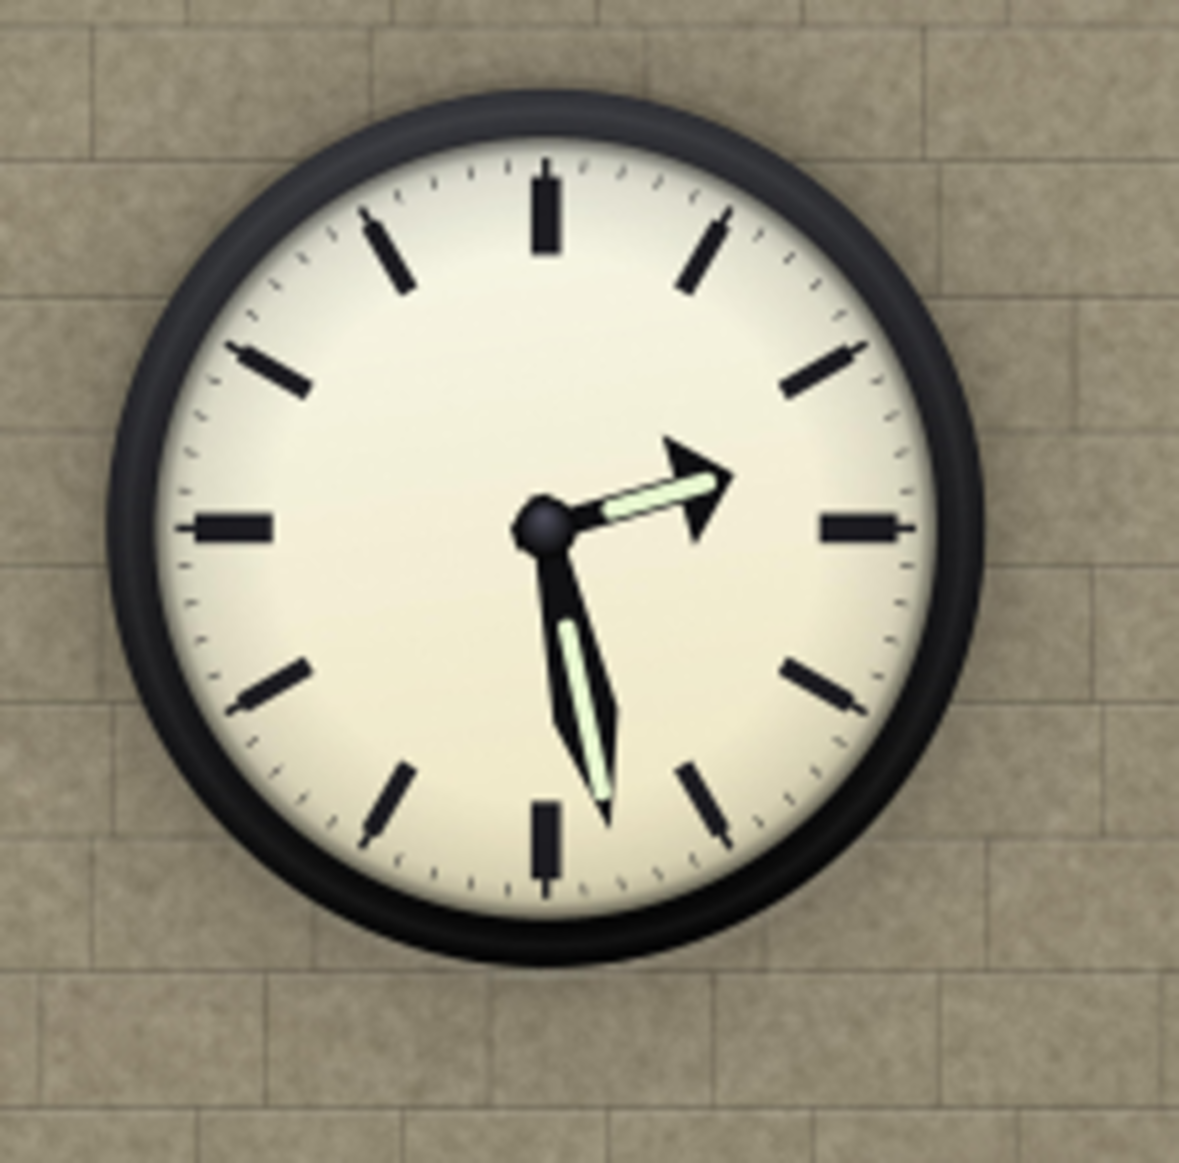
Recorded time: **2:28**
